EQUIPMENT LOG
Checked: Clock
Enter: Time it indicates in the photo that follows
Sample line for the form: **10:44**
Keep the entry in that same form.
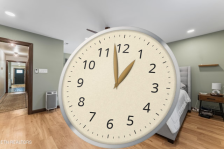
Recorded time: **12:58**
